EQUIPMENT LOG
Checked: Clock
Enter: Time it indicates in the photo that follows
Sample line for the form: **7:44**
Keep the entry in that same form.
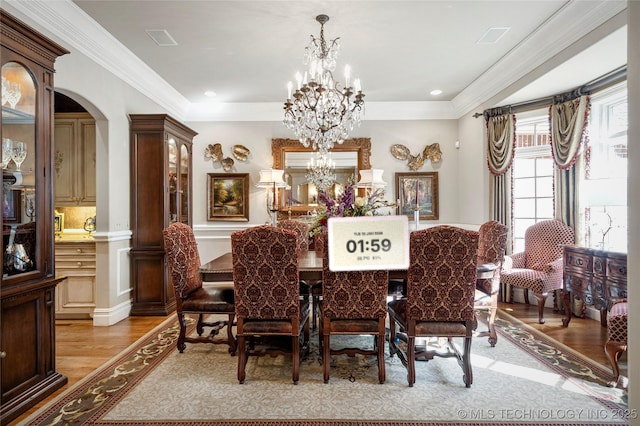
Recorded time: **1:59**
